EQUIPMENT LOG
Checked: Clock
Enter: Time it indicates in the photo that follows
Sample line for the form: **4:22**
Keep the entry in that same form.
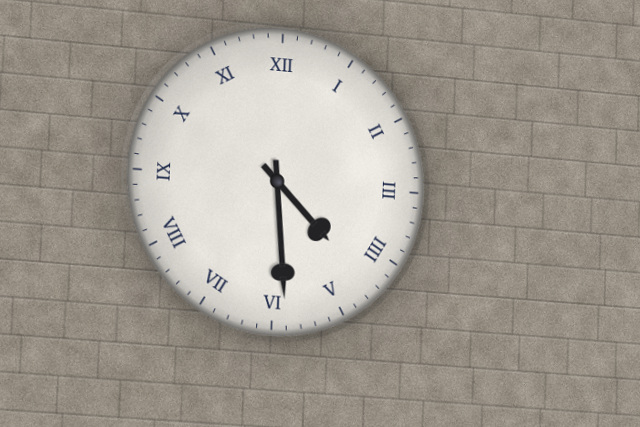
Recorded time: **4:29**
